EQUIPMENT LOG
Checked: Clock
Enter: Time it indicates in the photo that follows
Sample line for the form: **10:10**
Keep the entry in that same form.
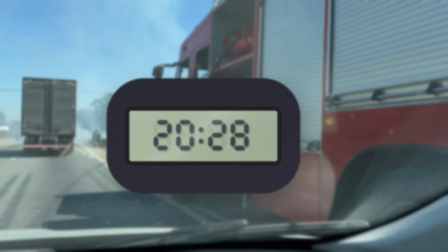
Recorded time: **20:28**
